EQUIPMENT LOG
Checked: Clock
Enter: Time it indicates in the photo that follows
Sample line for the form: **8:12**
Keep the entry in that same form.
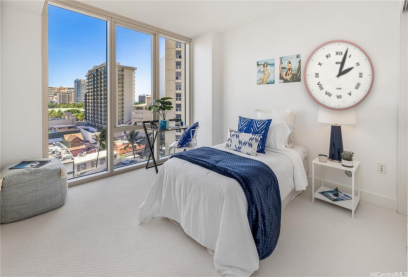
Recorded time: **2:03**
